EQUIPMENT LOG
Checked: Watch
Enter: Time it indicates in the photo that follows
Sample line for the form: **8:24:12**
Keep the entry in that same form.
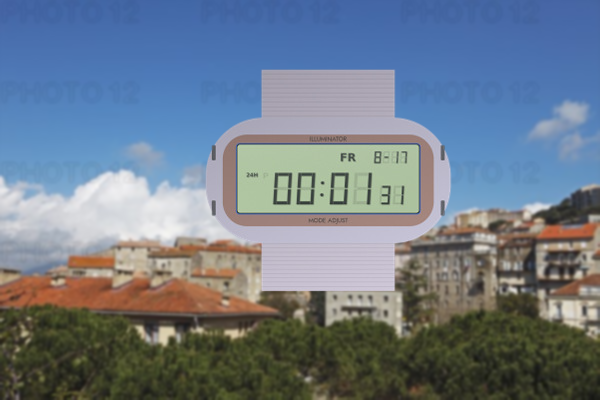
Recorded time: **0:01:31**
